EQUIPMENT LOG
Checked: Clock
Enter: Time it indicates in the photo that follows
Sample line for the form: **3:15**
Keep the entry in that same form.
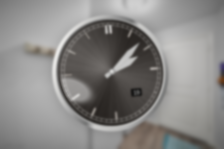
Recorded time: **2:08**
